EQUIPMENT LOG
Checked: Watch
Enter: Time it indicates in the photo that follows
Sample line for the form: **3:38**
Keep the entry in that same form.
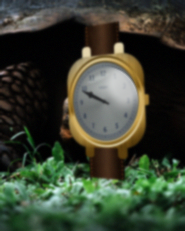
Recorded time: **9:49**
